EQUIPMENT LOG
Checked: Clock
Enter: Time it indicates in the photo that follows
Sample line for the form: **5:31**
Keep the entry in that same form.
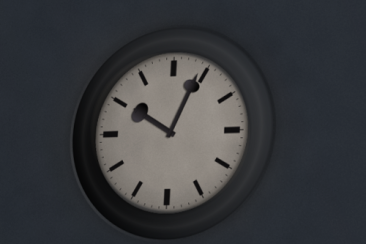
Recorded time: **10:04**
